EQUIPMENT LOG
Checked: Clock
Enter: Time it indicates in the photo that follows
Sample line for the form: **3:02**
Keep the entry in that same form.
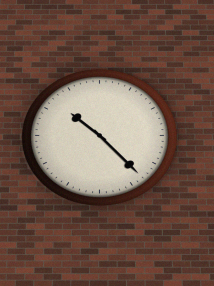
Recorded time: **10:23**
